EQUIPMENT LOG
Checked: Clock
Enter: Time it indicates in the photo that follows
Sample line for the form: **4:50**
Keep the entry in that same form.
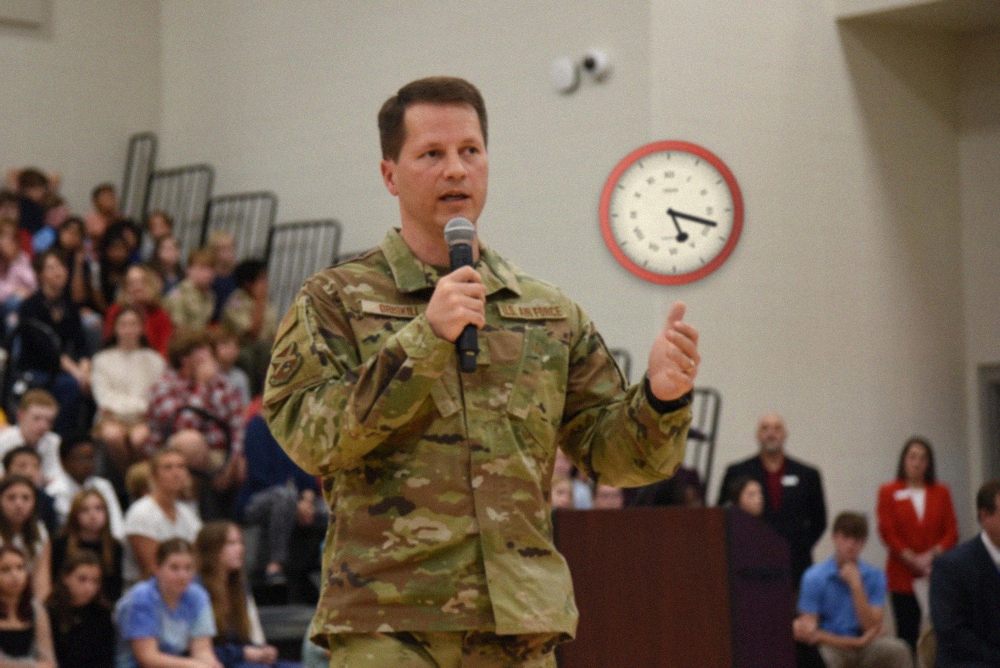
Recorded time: **5:18**
